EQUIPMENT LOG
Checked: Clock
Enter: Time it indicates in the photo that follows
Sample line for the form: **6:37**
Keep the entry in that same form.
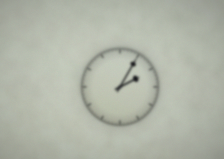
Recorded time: **2:05**
